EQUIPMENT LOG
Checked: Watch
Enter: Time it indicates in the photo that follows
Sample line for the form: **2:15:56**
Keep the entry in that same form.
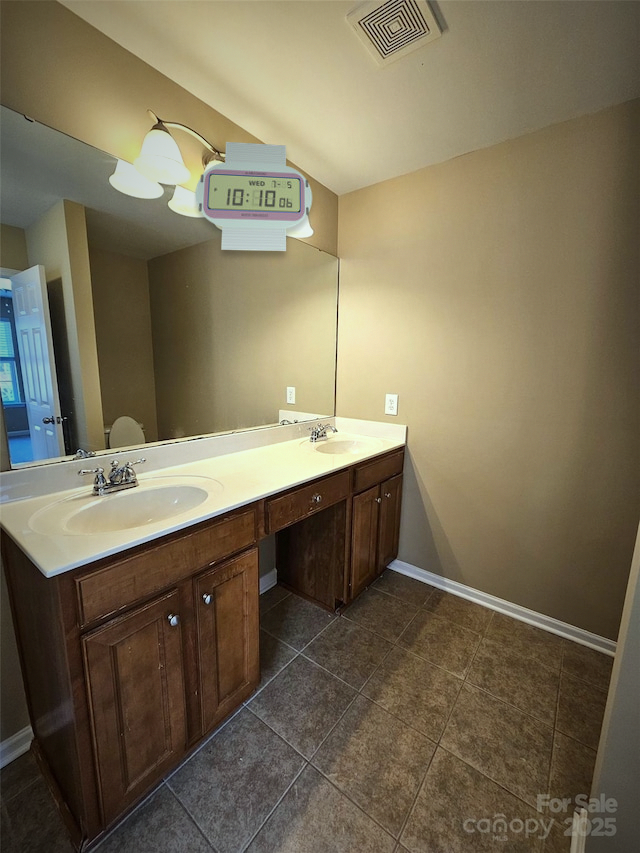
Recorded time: **10:10:06**
